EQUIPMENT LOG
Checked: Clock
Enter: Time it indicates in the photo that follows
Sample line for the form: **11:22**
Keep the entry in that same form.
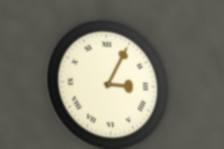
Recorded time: **3:05**
